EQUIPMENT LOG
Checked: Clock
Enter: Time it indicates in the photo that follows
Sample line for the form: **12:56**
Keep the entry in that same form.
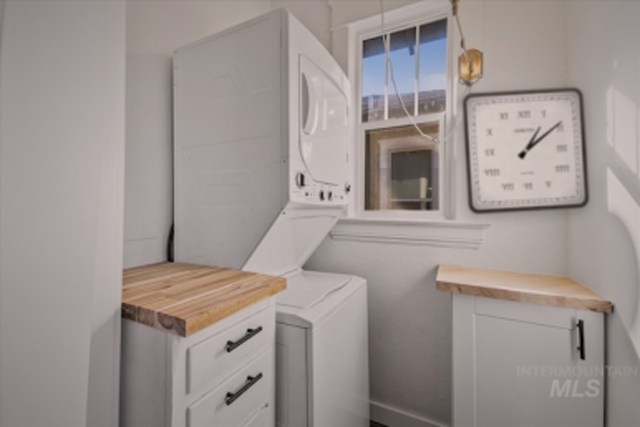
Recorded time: **1:09**
